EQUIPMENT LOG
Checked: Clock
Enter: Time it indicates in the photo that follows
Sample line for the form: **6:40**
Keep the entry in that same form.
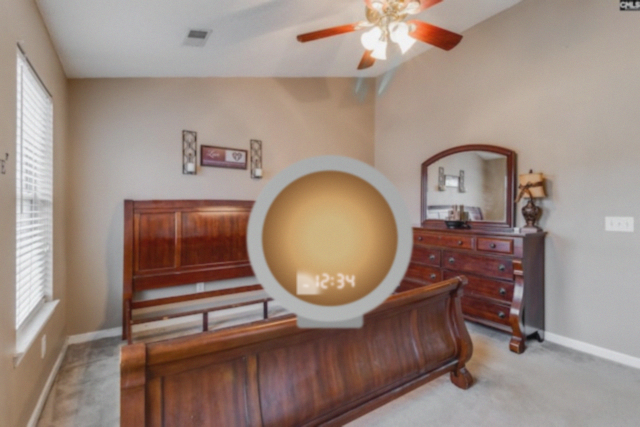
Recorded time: **12:34**
